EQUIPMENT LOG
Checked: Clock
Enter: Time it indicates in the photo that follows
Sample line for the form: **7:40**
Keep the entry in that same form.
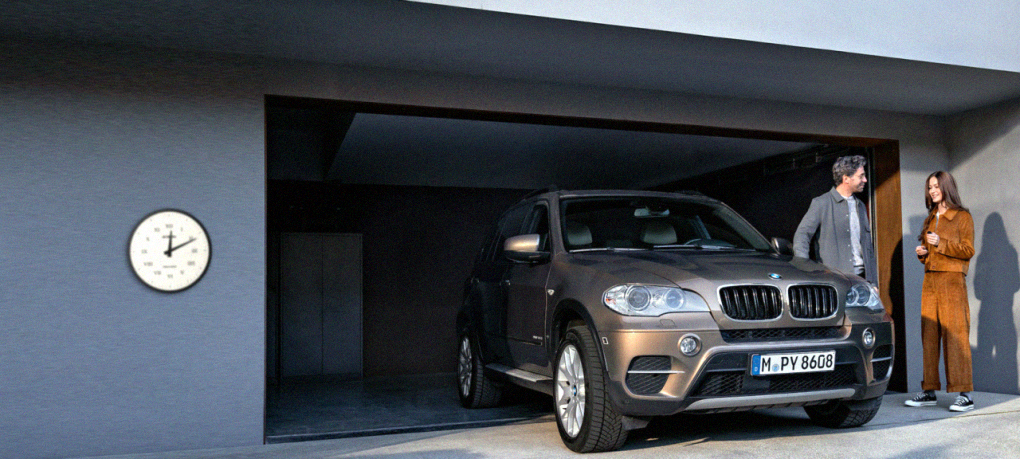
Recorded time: **12:11**
